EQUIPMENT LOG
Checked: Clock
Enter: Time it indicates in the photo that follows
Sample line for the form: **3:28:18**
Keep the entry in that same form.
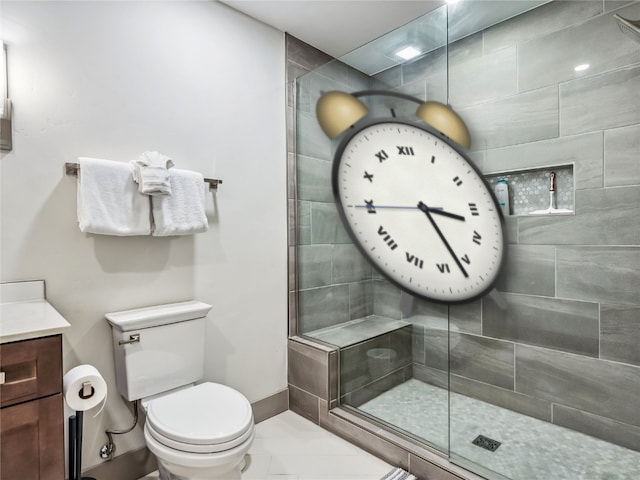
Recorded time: **3:26:45**
